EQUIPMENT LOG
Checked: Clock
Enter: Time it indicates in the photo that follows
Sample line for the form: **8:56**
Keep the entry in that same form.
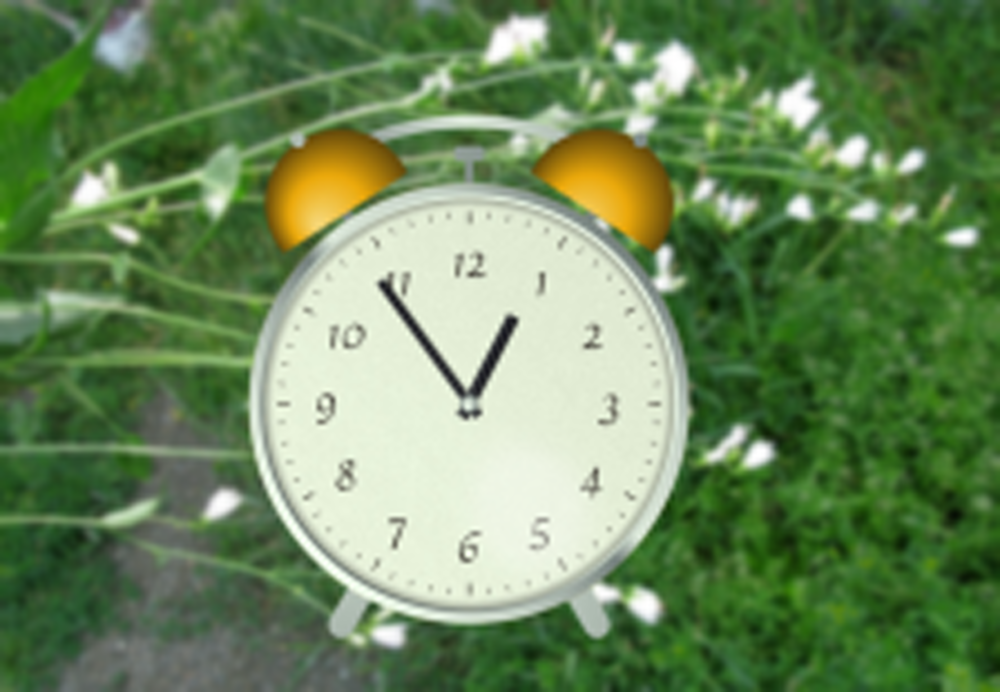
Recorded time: **12:54**
